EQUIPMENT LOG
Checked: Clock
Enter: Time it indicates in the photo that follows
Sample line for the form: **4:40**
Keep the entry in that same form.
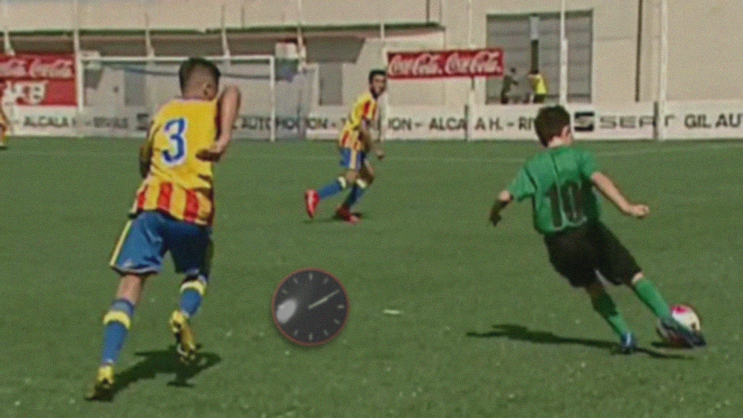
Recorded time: **2:10**
